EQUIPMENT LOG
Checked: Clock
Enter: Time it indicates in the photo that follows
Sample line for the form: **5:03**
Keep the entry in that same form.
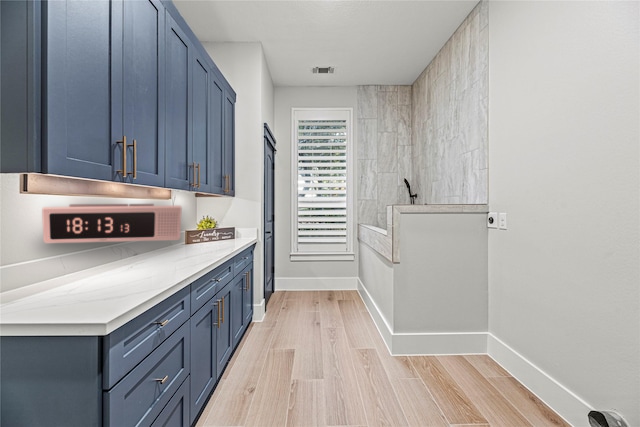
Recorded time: **18:13**
